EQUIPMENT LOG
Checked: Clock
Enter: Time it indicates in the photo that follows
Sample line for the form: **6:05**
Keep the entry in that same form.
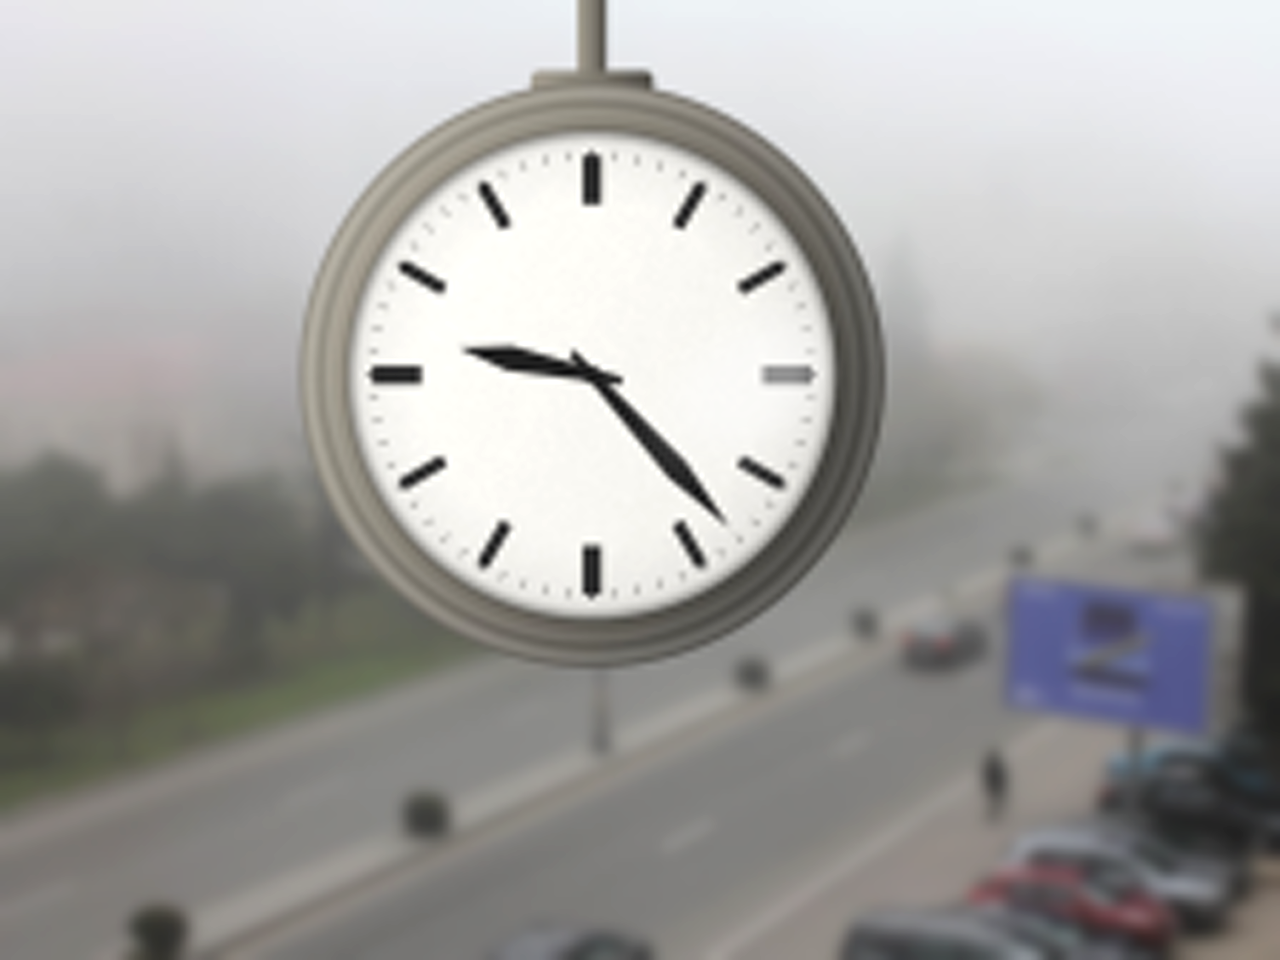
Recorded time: **9:23**
